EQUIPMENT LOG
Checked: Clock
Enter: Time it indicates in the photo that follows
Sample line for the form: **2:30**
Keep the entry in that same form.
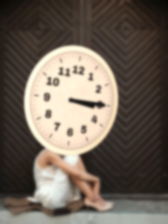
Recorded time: **3:15**
